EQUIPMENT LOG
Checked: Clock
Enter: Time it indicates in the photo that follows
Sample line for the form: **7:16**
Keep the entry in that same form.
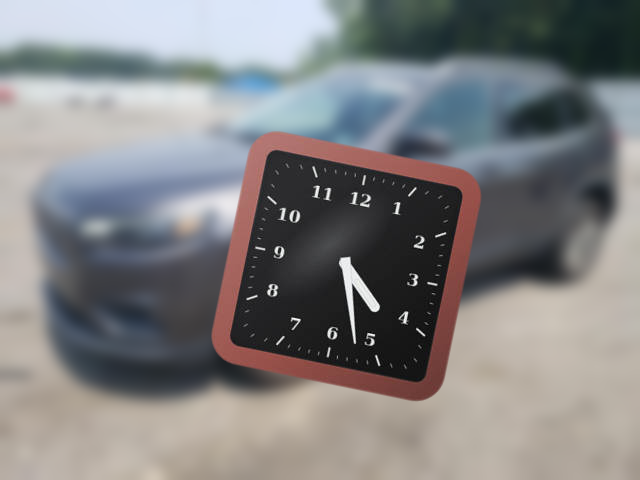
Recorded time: **4:27**
